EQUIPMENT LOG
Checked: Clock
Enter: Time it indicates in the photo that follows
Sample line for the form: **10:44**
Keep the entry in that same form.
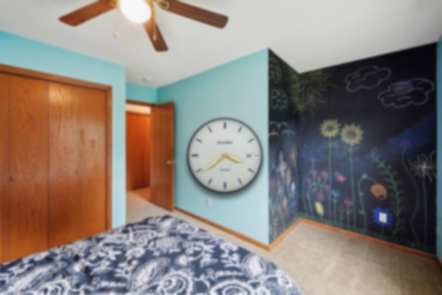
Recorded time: **3:39**
